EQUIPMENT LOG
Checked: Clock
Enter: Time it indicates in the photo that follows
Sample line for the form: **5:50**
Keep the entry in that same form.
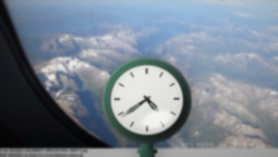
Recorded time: **4:39**
